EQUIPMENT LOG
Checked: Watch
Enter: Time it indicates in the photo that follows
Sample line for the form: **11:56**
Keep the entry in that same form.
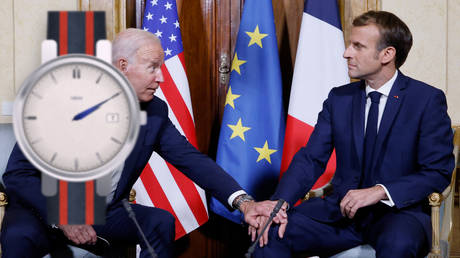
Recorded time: **2:10**
